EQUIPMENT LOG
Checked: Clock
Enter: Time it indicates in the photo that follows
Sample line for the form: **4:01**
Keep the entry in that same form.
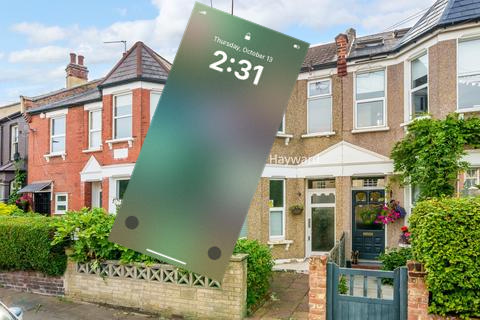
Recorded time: **2:31**
